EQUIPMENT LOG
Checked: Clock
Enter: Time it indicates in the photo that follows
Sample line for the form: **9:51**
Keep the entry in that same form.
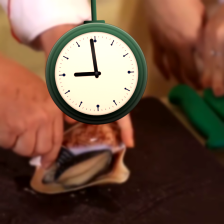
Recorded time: **8:59**
